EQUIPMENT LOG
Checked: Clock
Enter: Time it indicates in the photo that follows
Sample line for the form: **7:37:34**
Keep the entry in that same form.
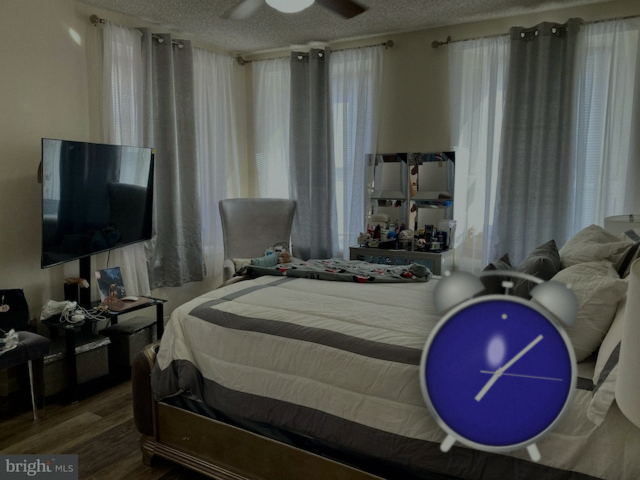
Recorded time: **7:07:15**
